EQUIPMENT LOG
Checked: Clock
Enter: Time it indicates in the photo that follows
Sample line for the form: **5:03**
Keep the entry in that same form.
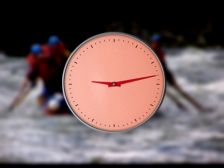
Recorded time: **9:13**
